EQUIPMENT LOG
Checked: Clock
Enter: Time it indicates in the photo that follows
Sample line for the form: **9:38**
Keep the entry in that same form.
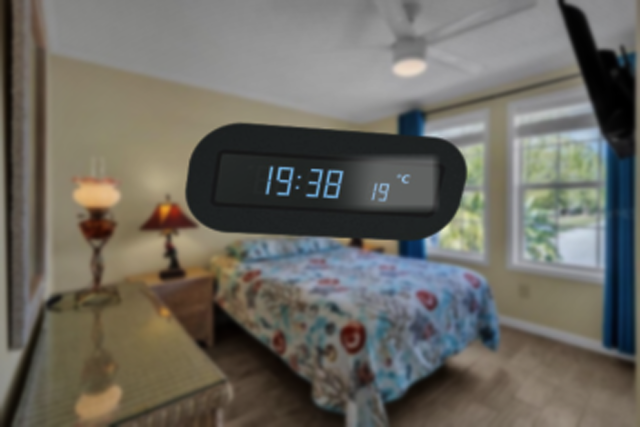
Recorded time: **19:38**
